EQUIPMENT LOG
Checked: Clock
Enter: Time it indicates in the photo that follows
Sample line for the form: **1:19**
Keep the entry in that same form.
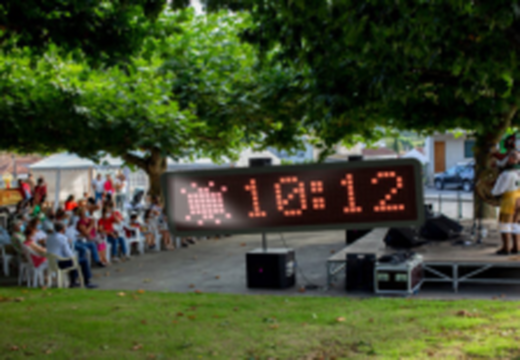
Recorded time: **10:12**
